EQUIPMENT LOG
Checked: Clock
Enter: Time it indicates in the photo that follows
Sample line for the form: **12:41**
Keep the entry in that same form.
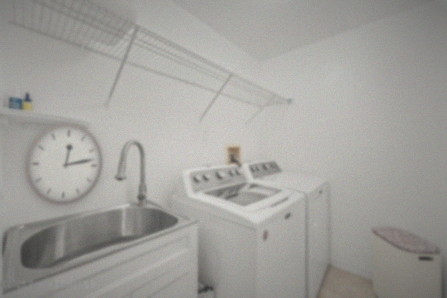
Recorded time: **12:13**
